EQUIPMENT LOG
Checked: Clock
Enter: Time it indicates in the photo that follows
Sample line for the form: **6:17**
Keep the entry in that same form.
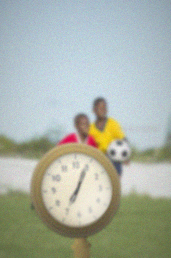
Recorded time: **7:04**
